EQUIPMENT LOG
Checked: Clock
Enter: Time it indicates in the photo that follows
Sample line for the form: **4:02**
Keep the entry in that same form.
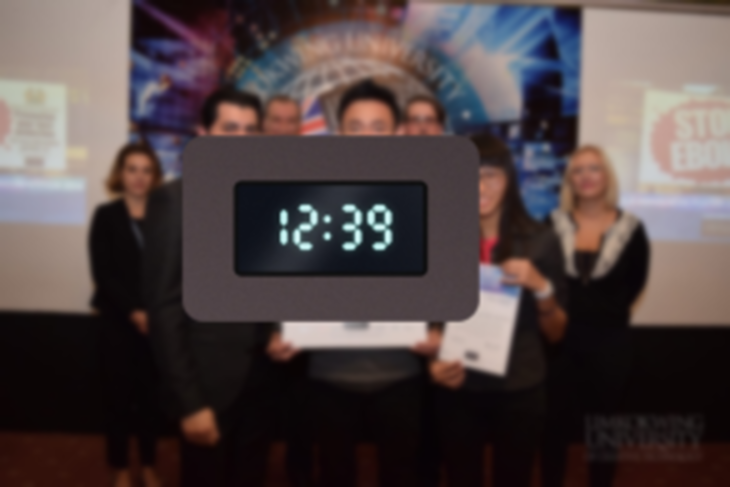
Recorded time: **12:39**
